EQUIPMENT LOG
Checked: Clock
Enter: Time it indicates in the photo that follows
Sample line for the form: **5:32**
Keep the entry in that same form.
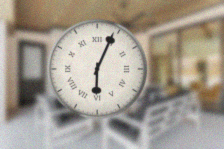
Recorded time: **6:04**
